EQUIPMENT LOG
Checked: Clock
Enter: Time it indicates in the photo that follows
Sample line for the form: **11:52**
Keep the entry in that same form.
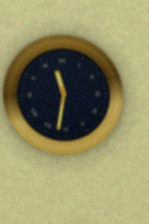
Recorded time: **11:32**
